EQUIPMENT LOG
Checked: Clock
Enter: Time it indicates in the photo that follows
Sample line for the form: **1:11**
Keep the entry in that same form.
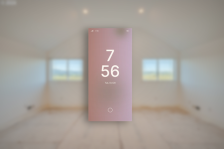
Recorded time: **7:56**
